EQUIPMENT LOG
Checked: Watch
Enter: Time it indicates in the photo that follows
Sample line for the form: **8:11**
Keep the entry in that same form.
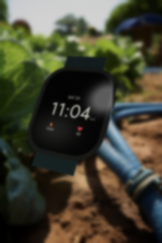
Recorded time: **11:04**
